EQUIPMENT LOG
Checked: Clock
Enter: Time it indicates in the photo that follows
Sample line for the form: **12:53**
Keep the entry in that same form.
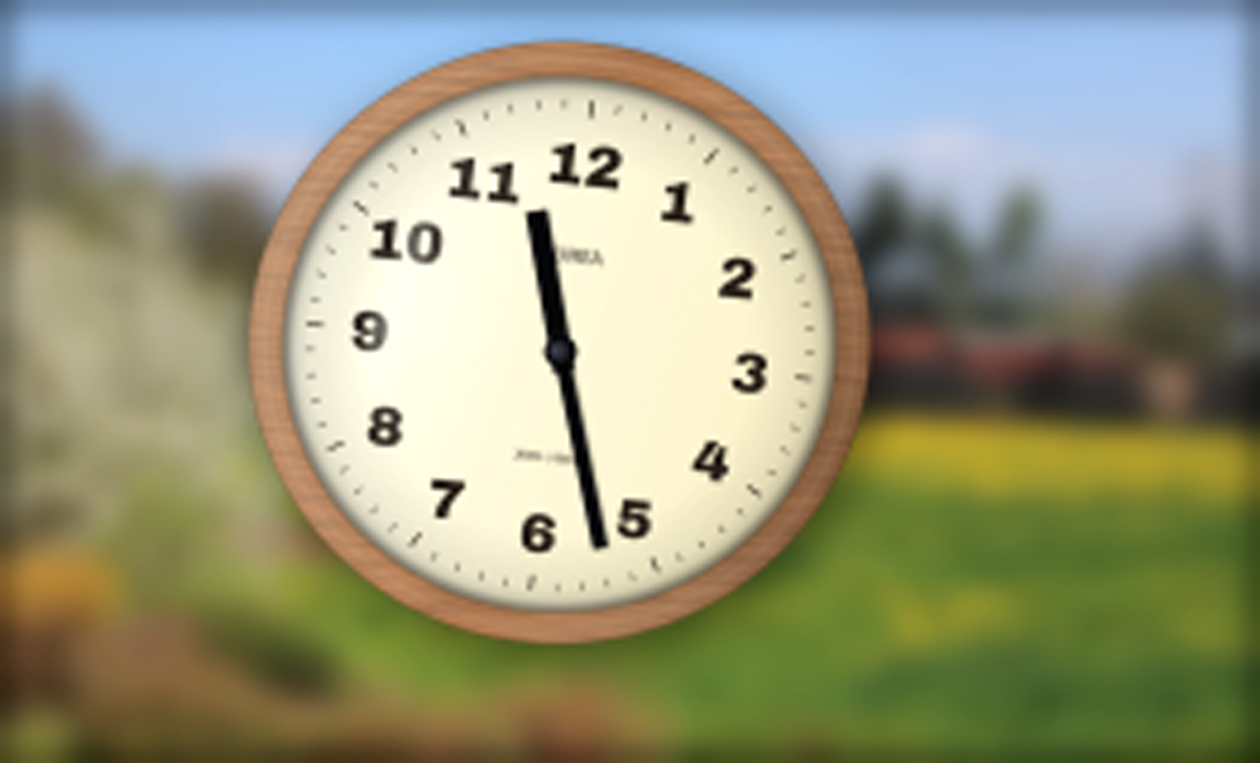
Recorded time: **11:27**
